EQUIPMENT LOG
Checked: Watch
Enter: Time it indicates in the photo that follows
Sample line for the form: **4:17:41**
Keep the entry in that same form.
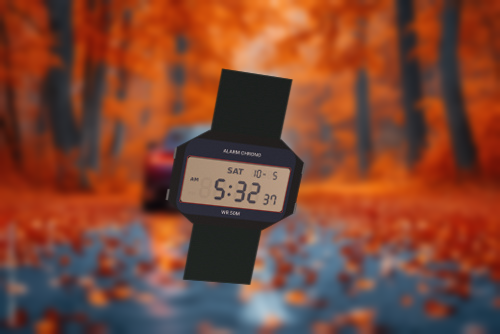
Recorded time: **5:32:37**
